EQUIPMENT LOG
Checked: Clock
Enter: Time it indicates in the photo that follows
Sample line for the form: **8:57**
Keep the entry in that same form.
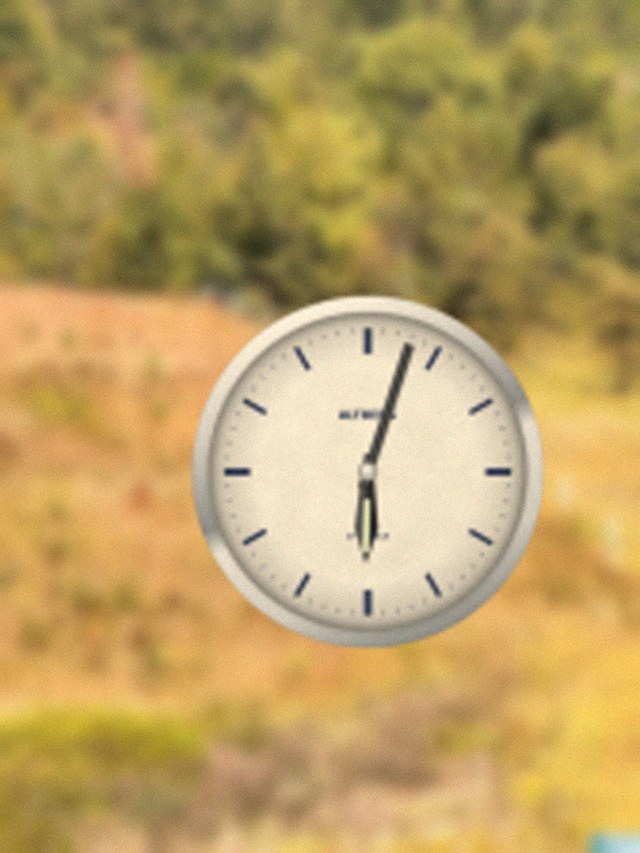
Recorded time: **6:03**
